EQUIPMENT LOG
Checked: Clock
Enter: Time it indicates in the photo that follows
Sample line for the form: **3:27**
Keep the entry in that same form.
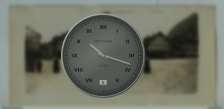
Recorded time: **10:18**
